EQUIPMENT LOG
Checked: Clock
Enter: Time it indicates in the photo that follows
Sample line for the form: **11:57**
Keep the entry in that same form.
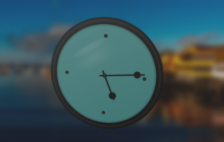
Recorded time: **5:14**
